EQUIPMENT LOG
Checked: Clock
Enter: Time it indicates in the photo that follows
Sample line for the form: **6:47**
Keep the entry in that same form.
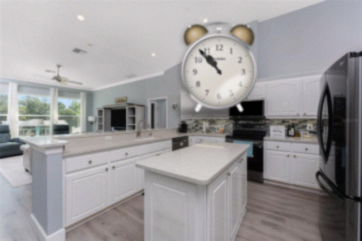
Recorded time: **10:53**
